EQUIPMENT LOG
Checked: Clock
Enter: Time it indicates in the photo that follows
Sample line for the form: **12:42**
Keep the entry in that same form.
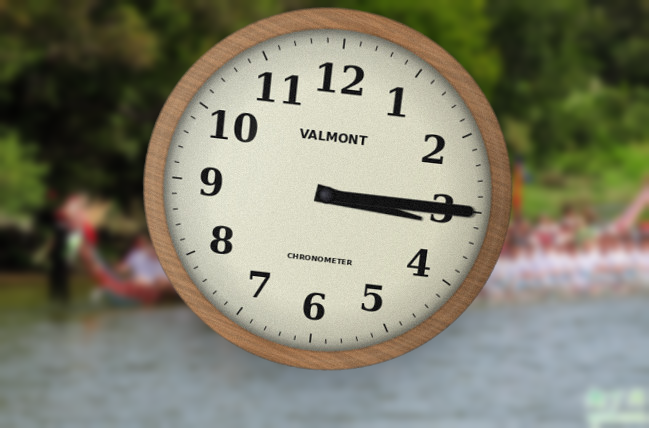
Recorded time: **3:15**
